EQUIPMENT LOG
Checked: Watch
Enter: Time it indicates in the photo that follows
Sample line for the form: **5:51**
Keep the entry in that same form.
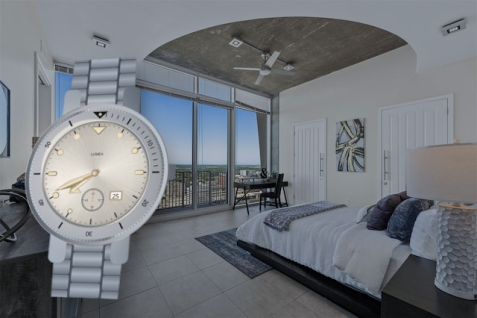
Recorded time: **7:41**
